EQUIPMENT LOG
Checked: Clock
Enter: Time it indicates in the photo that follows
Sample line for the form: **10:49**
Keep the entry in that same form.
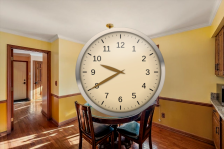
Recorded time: **9:40**
